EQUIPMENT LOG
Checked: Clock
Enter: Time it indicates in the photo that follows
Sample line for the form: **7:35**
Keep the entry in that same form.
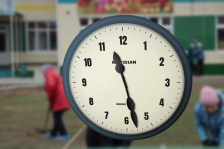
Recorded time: **11:28**
